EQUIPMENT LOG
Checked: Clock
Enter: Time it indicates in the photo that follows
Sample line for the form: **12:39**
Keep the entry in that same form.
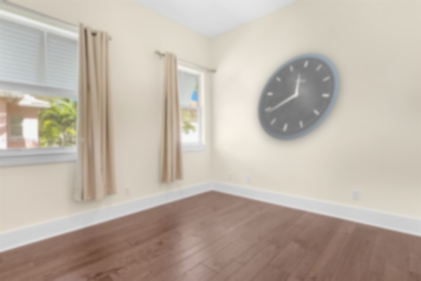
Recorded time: **11:39**
